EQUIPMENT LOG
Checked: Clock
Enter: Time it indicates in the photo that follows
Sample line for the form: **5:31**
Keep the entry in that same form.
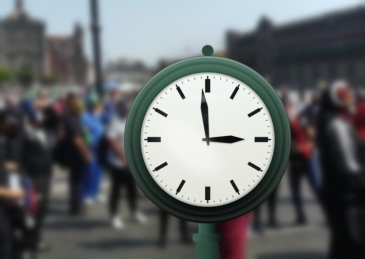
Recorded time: **2:59**
